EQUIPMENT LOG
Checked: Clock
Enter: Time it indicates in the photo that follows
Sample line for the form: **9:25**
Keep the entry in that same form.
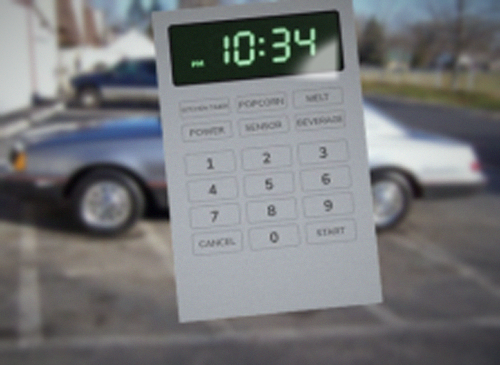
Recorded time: **10:34**
